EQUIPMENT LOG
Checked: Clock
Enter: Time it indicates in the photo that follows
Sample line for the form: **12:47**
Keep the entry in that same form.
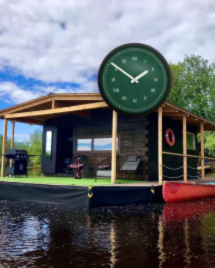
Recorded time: **1:51**
